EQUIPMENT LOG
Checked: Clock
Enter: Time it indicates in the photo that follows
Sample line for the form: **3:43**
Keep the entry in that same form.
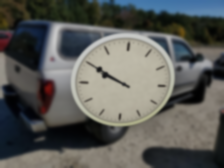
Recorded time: **9:50**
